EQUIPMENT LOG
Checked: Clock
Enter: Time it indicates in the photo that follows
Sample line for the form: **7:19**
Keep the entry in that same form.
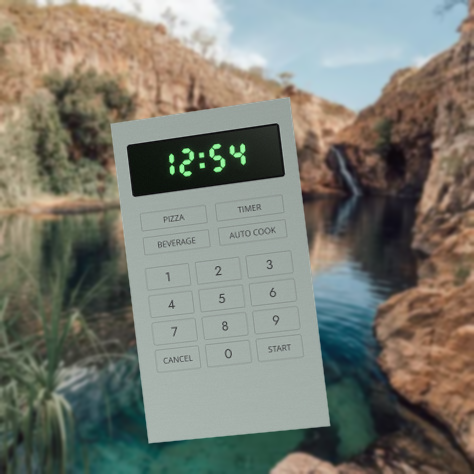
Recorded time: **12:54**
